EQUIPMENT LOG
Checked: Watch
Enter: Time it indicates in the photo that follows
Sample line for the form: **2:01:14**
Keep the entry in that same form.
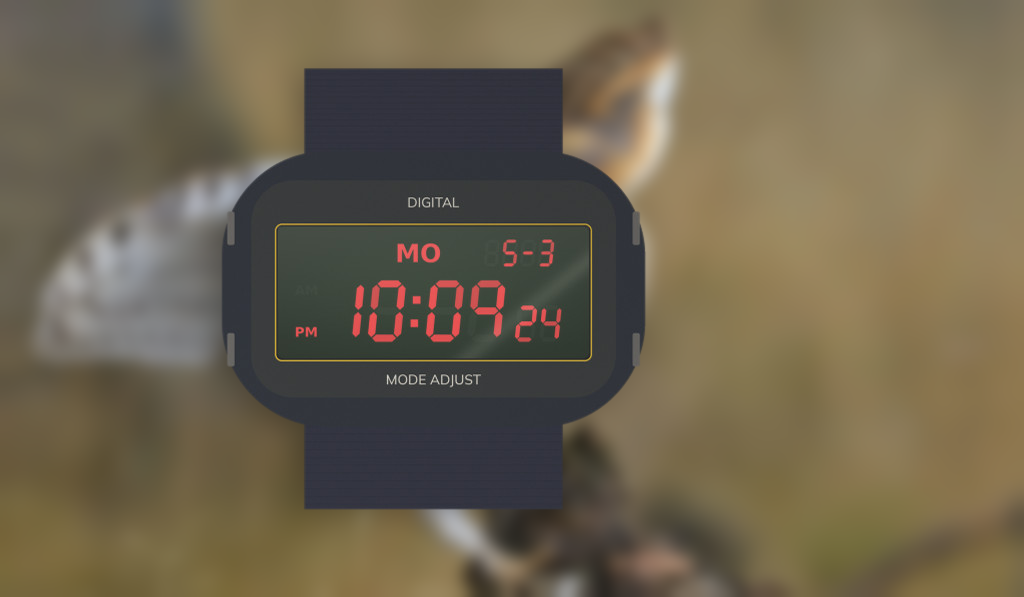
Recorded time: **10:09:24**
